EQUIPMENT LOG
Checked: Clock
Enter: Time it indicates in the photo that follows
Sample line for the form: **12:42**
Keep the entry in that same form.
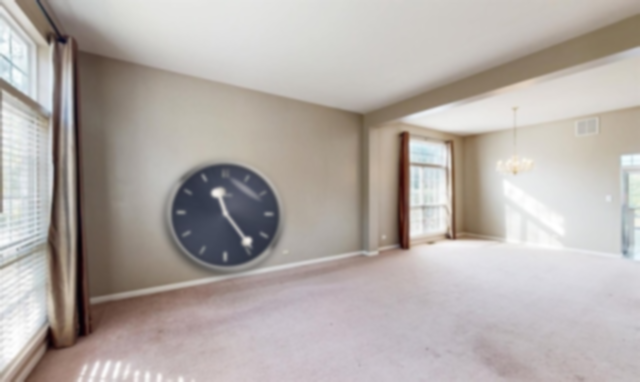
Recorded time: **11:24**
